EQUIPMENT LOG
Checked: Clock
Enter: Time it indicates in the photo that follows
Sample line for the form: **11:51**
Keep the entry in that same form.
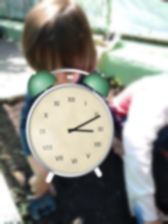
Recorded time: **3:11**
